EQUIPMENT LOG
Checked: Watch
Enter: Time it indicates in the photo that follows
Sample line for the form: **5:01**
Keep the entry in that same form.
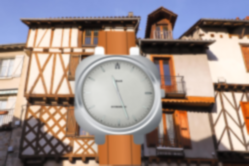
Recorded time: **11:27**
